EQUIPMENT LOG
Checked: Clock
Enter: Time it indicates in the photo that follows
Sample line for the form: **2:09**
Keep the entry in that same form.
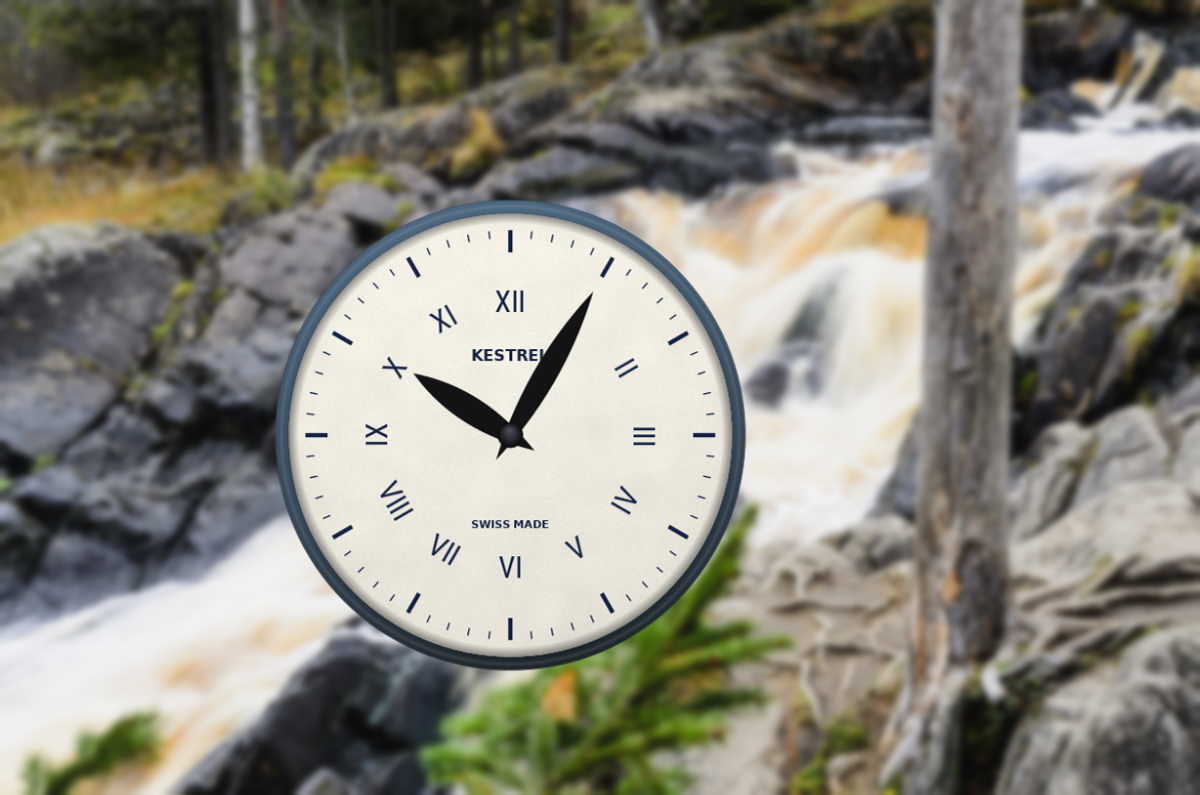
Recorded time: **10:05**
